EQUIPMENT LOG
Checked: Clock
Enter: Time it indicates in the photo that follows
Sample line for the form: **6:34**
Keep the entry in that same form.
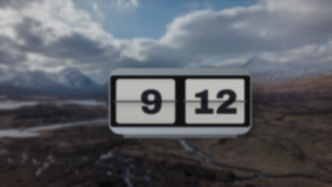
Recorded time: **9:12**
